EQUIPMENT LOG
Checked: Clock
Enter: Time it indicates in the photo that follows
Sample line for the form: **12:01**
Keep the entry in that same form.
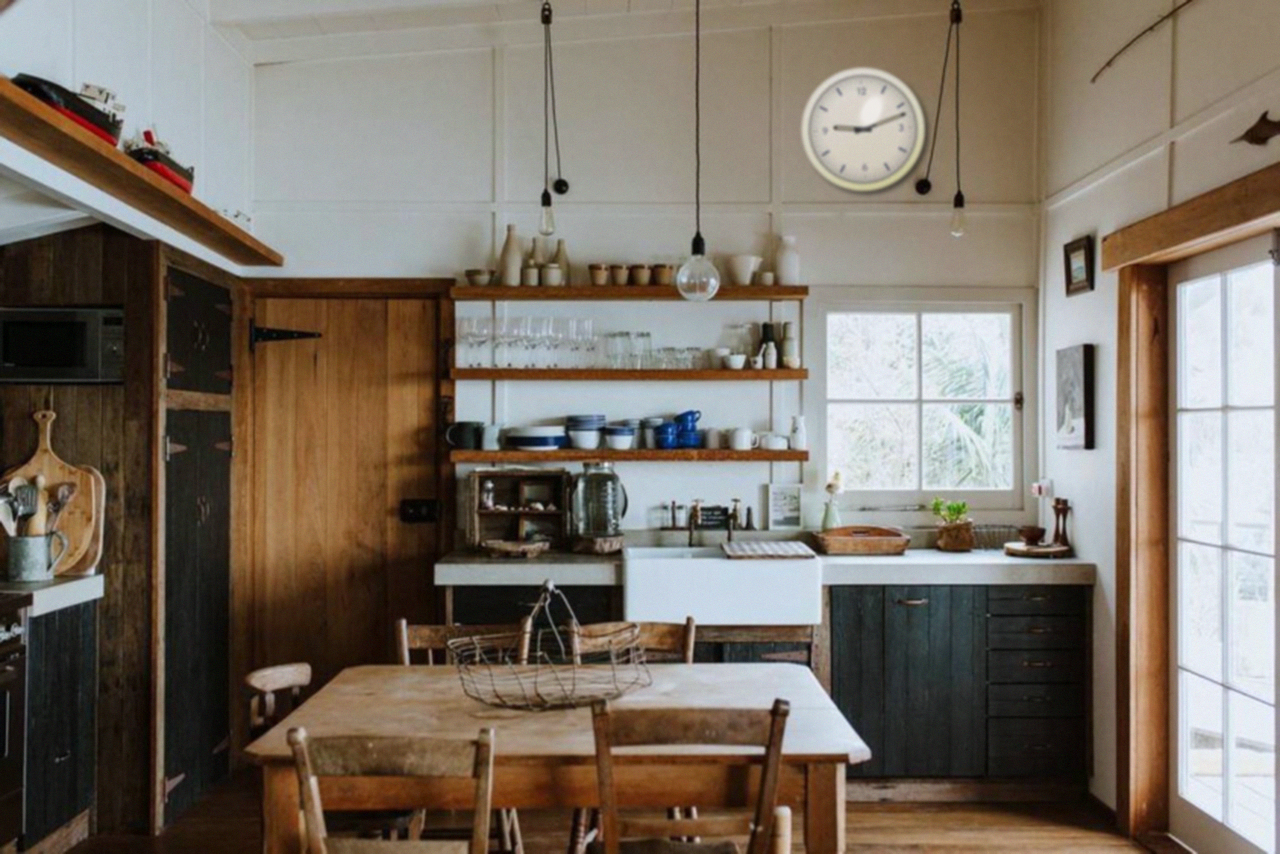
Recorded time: **9:12**
